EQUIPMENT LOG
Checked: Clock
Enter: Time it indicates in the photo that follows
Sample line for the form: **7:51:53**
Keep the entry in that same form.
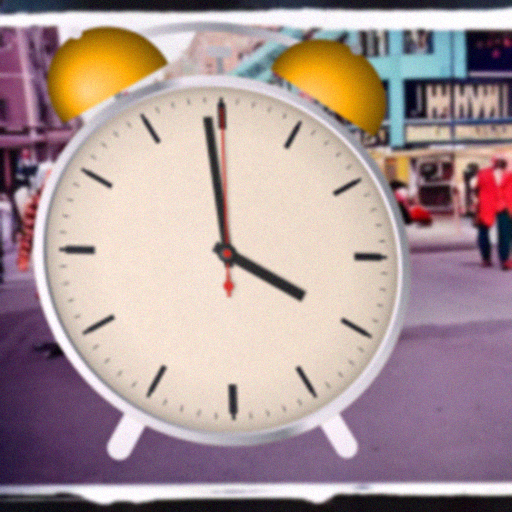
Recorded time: **3:59:00**
